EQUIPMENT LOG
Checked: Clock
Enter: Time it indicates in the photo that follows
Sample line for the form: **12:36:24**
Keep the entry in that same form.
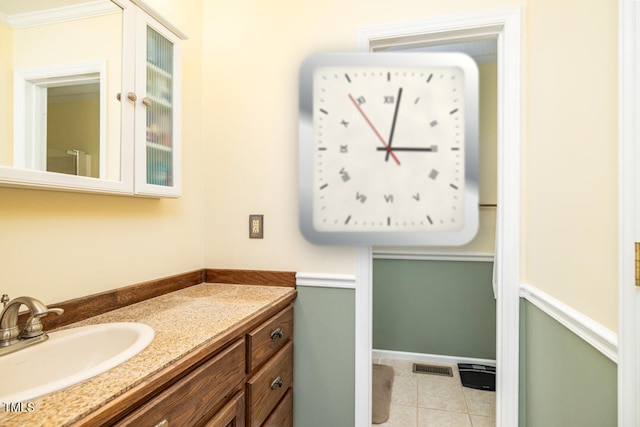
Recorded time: **3:01:54**
